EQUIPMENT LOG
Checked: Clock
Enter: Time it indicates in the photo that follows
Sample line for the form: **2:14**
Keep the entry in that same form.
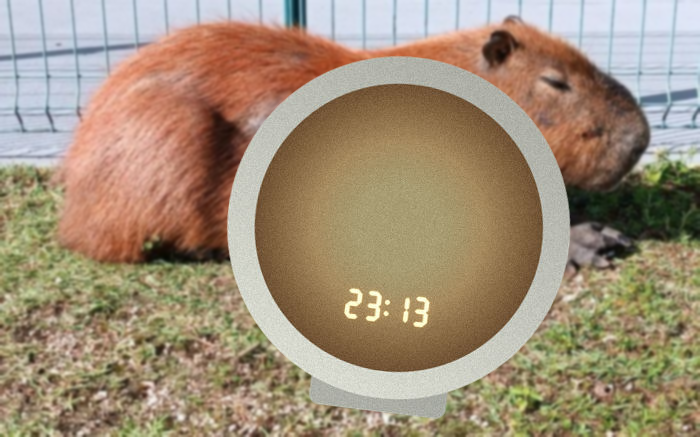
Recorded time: **23:13**
